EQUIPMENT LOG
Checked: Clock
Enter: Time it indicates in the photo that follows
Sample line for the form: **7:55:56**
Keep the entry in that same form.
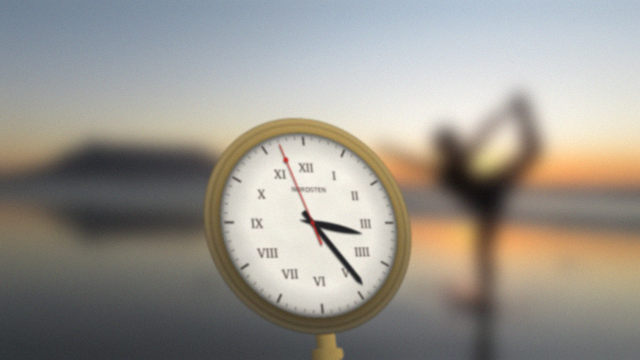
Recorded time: **3:23:57**
